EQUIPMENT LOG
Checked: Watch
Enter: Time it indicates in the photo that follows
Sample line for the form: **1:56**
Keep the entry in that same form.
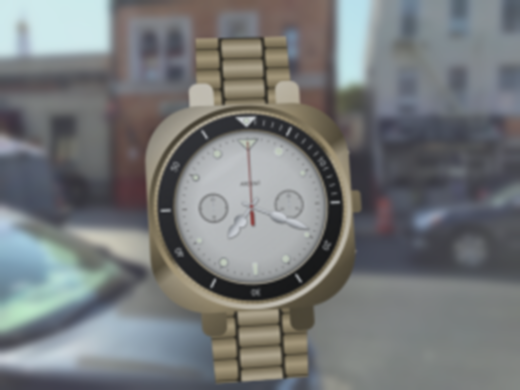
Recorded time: **7:19**
